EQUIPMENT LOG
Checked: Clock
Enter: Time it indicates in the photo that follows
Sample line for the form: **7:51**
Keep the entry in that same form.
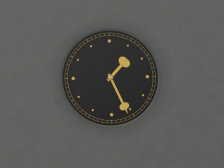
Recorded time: **1:26**
